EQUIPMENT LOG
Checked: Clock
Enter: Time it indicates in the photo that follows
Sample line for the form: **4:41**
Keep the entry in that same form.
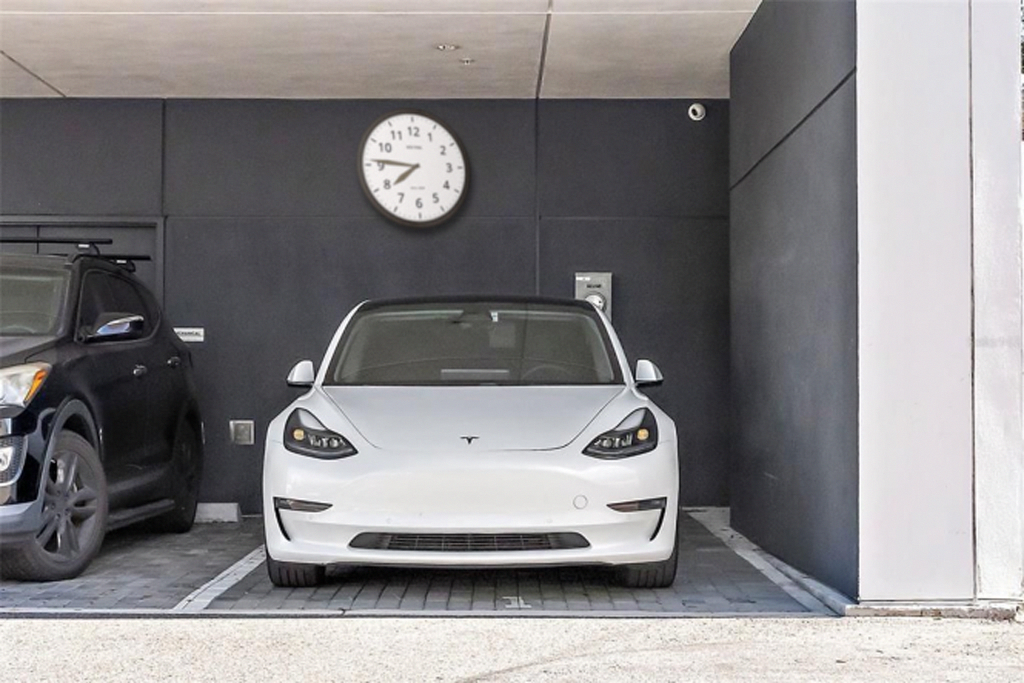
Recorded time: **7:46**
